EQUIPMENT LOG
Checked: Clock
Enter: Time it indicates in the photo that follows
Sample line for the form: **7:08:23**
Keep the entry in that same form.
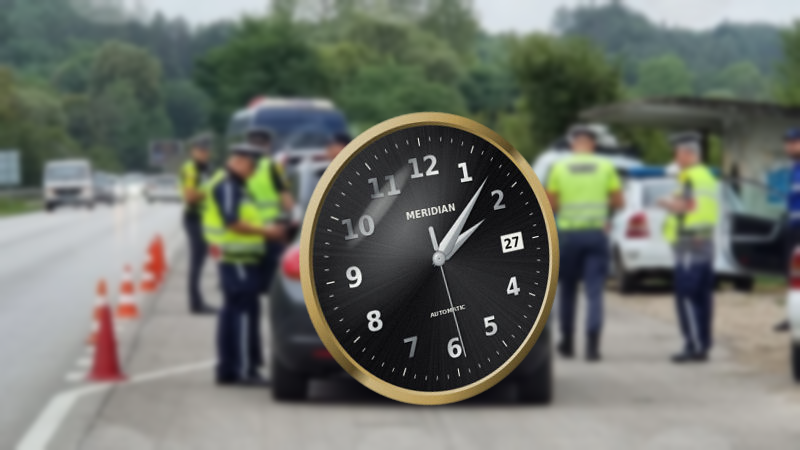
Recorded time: **2:07:29**
